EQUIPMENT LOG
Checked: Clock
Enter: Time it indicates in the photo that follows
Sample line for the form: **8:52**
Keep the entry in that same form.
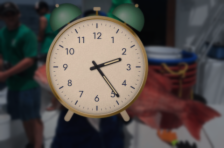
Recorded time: **2:24**
